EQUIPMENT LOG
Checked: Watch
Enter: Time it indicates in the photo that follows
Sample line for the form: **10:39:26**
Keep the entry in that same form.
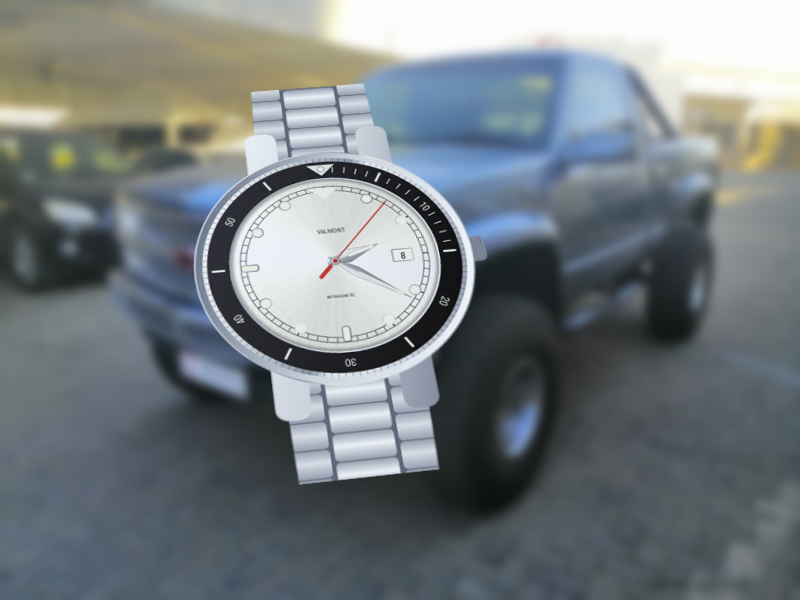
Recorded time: **2:21:07**
